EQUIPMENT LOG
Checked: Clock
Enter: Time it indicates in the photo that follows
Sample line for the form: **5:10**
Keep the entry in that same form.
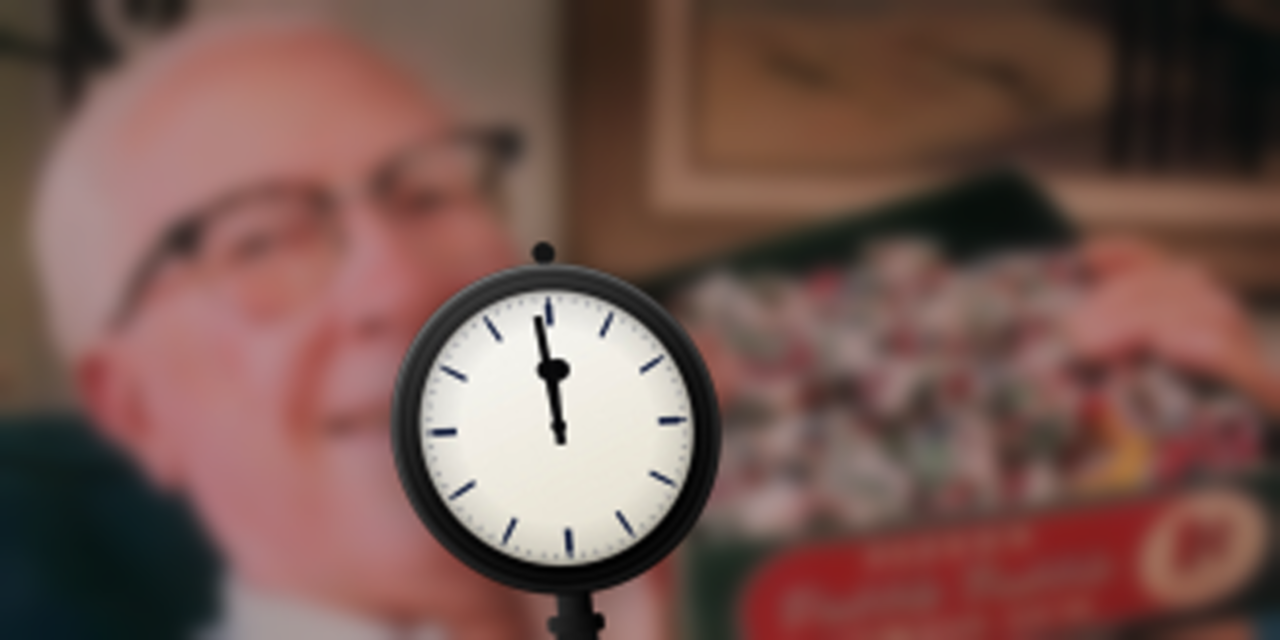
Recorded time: **11:59**
